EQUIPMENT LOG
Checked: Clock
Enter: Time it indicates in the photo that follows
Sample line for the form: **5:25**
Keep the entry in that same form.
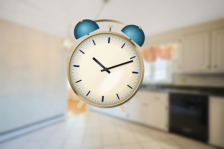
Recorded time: **10:11**
